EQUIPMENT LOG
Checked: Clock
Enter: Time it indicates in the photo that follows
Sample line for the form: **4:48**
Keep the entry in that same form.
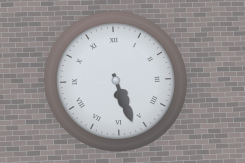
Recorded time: **5:27**
